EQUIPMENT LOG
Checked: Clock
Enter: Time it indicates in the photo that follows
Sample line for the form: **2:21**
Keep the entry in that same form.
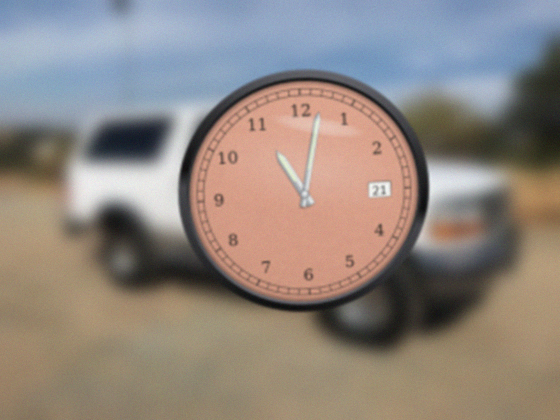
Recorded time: **11:02**
